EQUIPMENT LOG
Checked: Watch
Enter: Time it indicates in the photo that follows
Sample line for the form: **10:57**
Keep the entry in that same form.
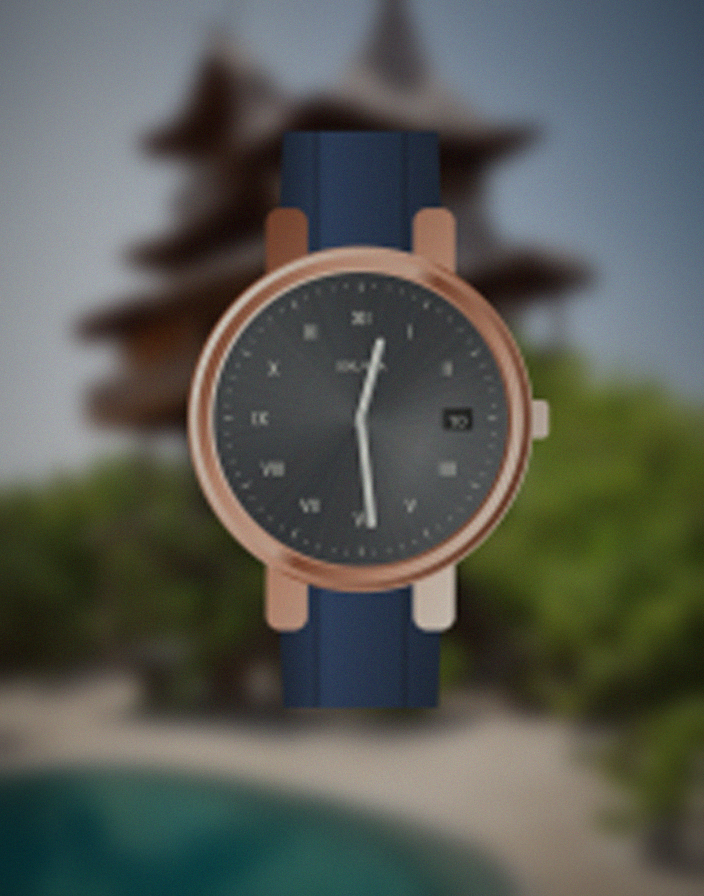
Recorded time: **12:29**
